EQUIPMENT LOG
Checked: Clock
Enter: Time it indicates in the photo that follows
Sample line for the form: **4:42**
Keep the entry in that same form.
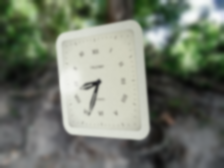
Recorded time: **8:34**
